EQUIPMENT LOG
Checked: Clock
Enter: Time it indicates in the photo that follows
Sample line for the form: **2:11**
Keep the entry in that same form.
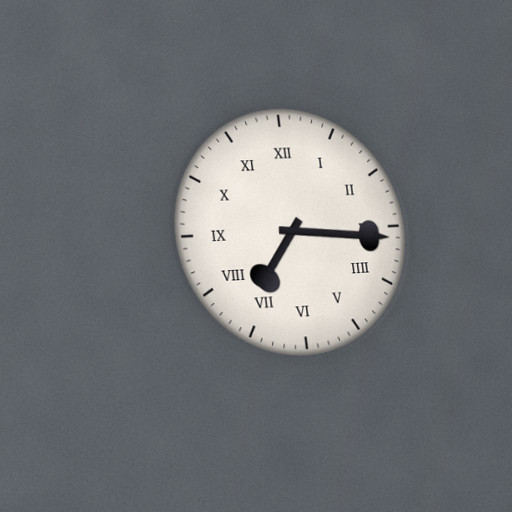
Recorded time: **7:16**
